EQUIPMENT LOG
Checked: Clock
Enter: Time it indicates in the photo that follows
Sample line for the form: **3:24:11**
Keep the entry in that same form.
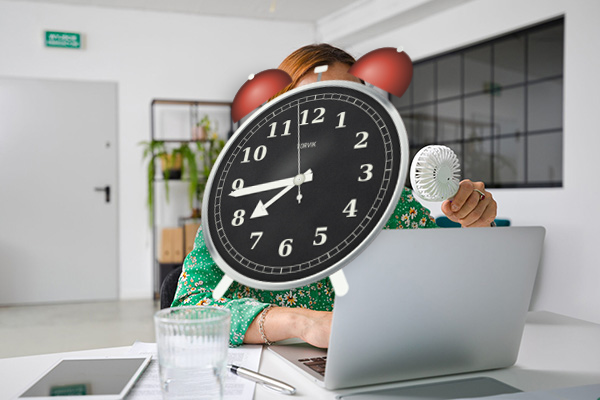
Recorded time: **7:43:58**
